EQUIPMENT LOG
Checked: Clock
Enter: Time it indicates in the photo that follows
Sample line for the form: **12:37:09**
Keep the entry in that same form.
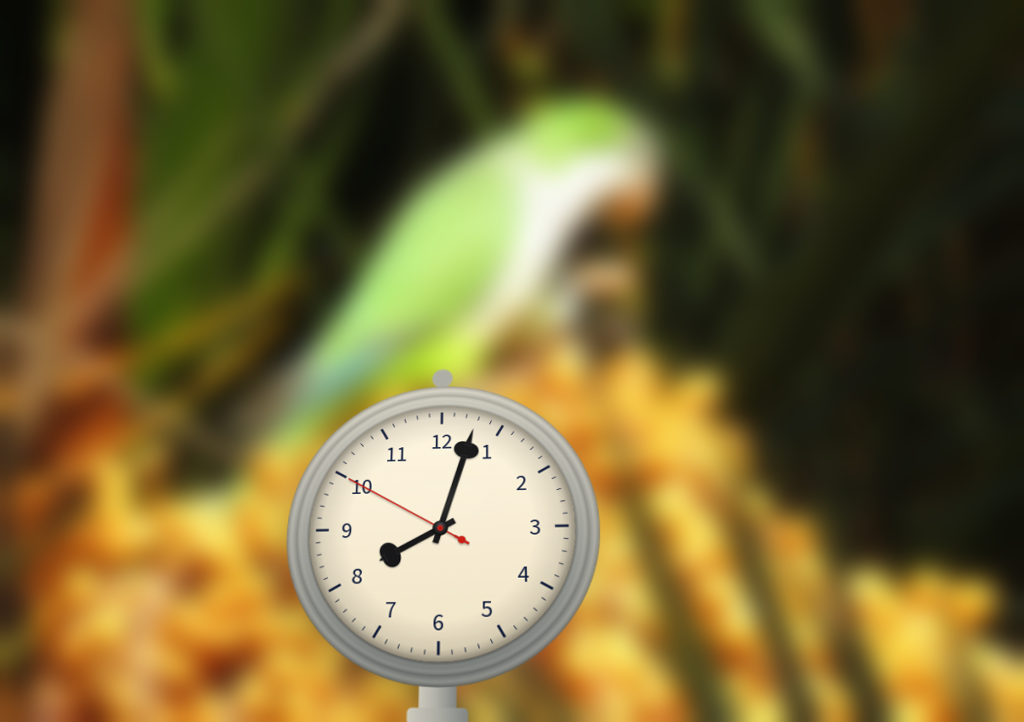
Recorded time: **8:02:50**
